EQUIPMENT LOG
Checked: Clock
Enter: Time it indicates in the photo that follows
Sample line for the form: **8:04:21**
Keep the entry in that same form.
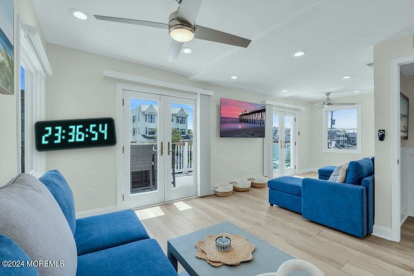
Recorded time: **23:36:54**
